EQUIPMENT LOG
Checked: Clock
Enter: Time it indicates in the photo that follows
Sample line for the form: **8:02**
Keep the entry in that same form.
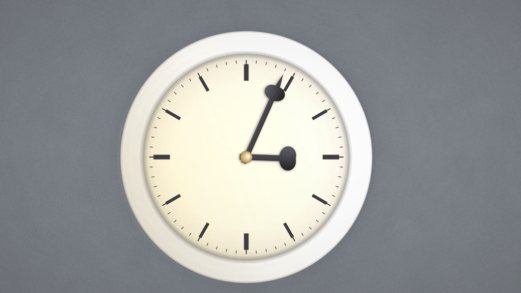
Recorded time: **3:04**
